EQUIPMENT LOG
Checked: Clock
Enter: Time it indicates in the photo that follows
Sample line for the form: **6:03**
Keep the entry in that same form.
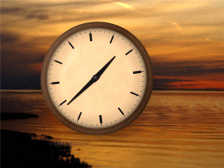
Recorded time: **1:39**
